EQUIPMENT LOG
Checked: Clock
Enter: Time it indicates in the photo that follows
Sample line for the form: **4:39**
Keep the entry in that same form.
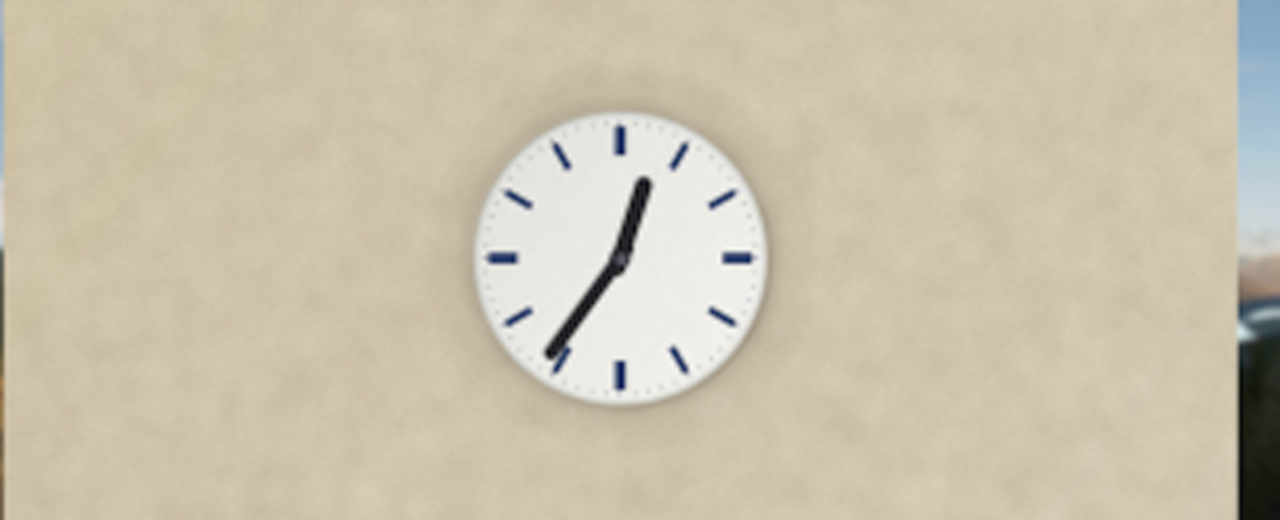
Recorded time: **12:36**
